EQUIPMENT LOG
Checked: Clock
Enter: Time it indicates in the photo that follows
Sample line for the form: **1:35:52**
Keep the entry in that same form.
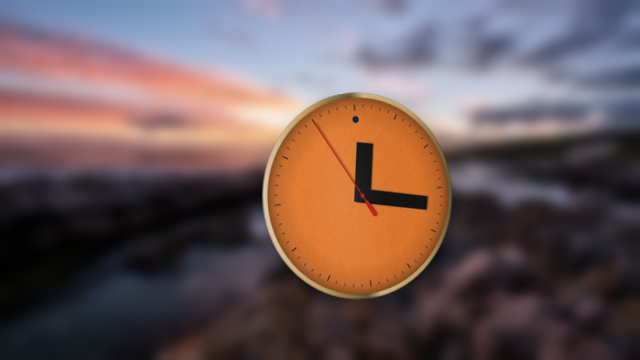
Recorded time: **12:16:55**
